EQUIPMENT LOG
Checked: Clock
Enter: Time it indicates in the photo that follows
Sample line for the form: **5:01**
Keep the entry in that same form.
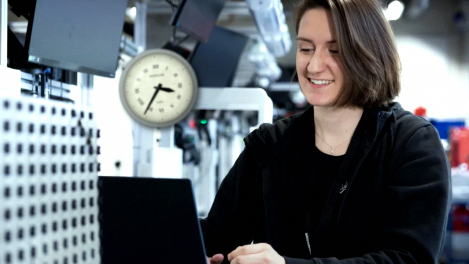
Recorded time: **3:36**
